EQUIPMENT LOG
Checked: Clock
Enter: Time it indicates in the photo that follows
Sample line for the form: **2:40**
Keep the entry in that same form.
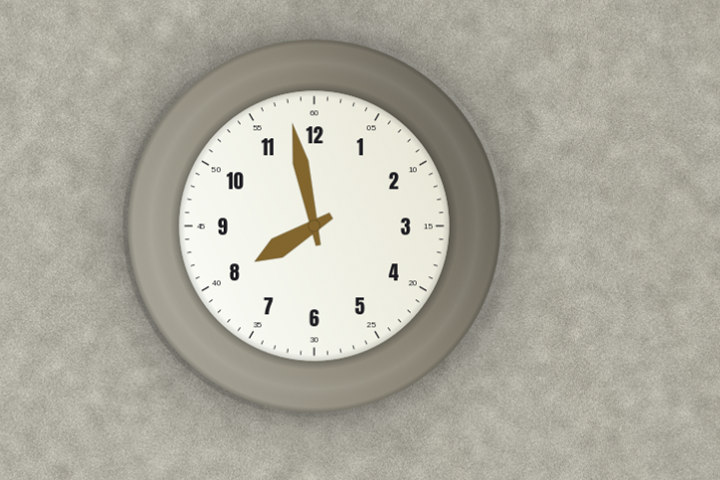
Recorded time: **7:58**
